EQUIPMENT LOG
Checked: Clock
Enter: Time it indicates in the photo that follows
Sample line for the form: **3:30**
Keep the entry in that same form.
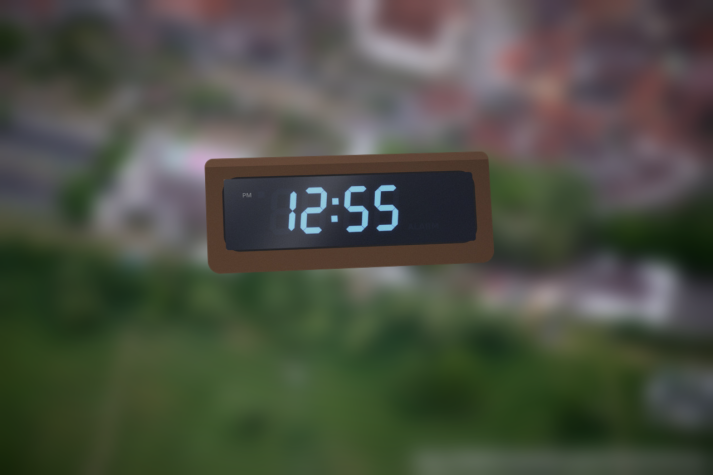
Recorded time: **12:55**
